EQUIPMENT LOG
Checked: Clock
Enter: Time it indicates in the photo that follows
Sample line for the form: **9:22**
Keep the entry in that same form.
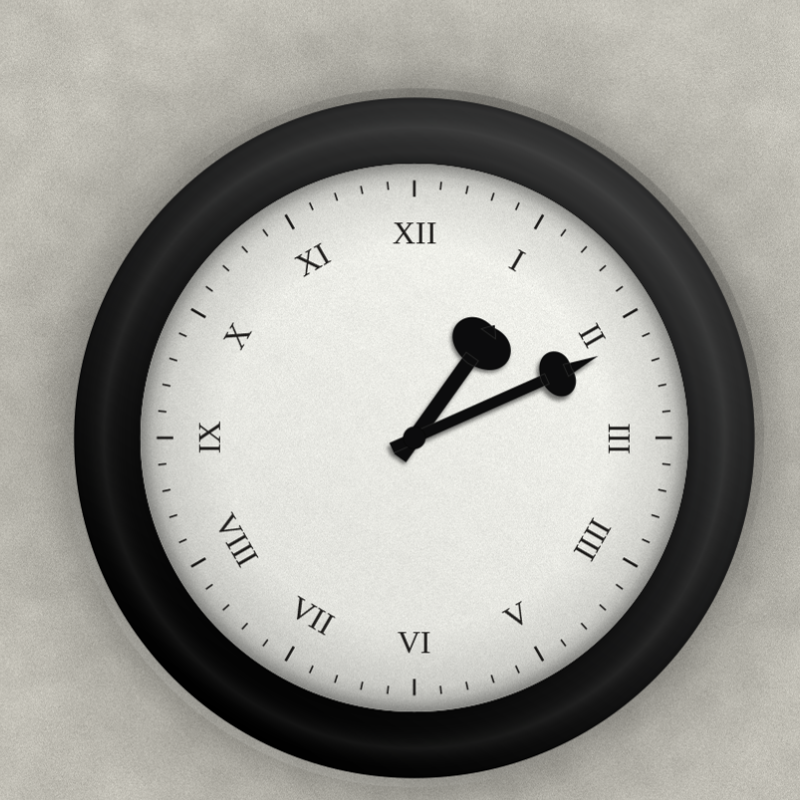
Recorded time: **1:11**
